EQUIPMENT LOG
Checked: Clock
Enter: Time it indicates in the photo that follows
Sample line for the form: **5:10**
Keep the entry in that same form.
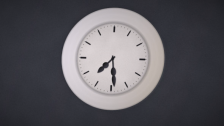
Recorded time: **7:29**
